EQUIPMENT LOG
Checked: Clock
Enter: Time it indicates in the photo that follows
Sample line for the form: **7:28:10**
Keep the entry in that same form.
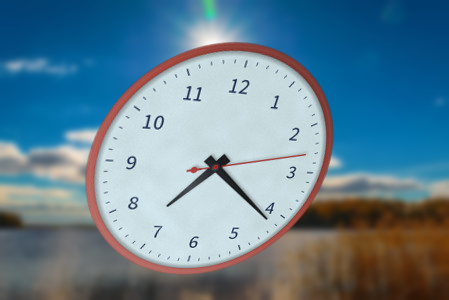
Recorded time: **7:21:13**
